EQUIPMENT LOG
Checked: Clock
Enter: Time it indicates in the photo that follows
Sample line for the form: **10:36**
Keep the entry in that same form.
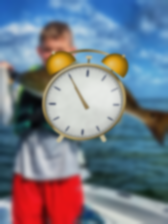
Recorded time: **10:55**
